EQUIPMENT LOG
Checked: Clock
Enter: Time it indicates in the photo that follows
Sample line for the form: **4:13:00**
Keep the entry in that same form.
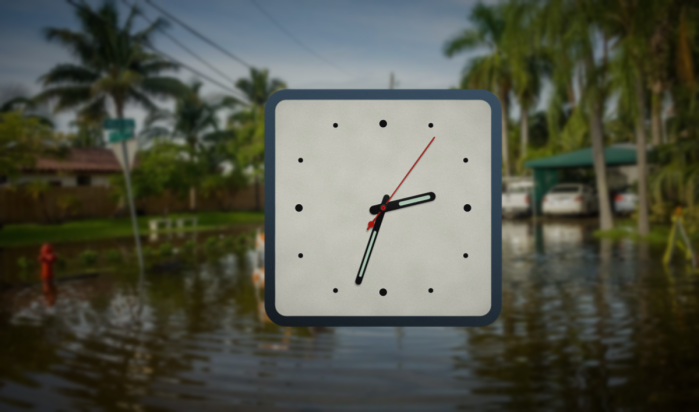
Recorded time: **2:33:06**
